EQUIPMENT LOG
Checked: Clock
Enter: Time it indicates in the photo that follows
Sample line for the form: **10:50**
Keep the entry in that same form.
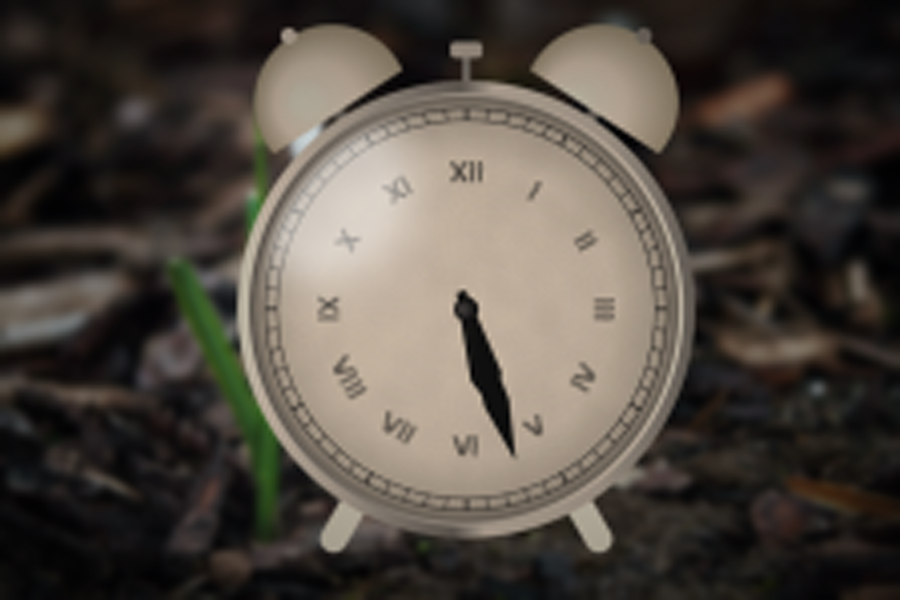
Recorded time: **5:27**
